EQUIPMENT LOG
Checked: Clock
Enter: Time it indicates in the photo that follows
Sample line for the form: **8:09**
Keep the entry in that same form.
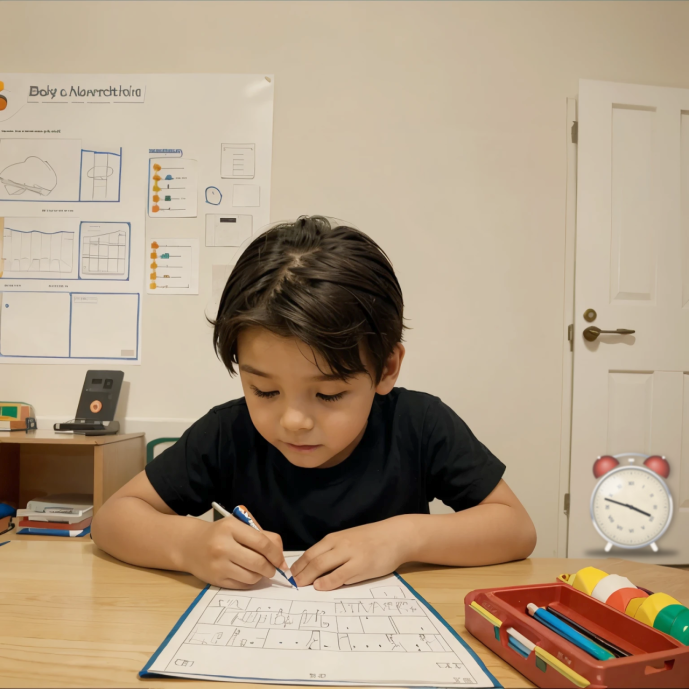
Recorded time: **3:48**
